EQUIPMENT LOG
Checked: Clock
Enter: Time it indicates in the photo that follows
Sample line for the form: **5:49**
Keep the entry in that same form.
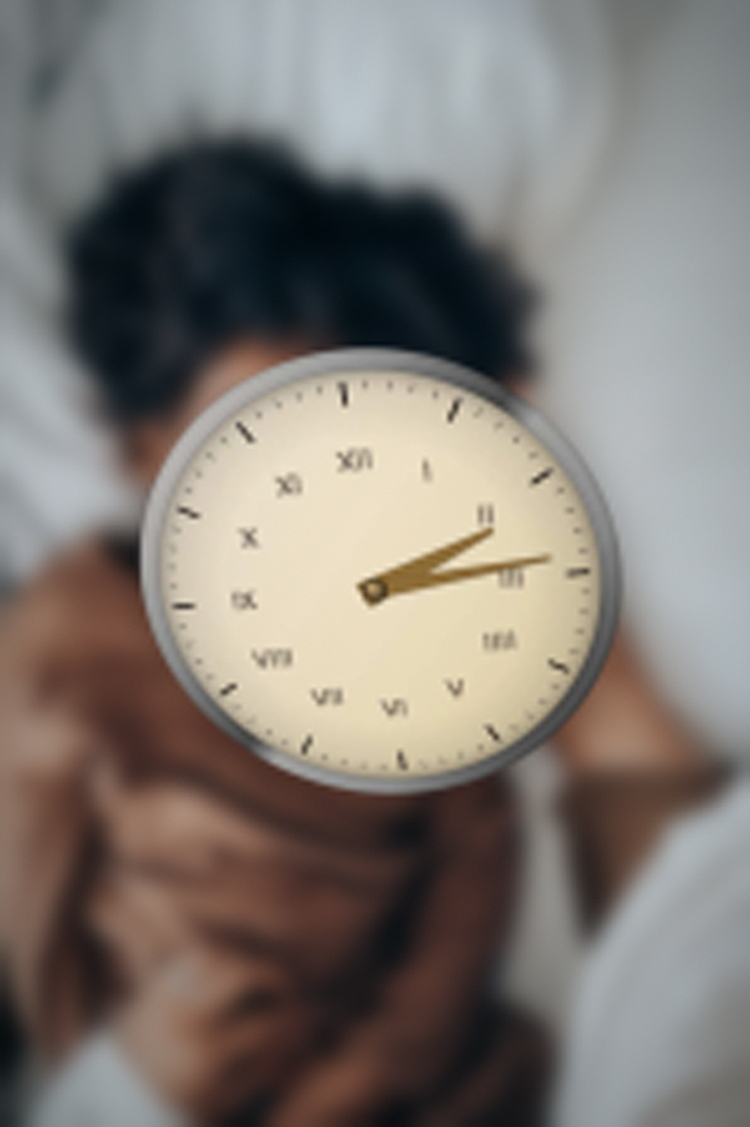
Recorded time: **2:14**
